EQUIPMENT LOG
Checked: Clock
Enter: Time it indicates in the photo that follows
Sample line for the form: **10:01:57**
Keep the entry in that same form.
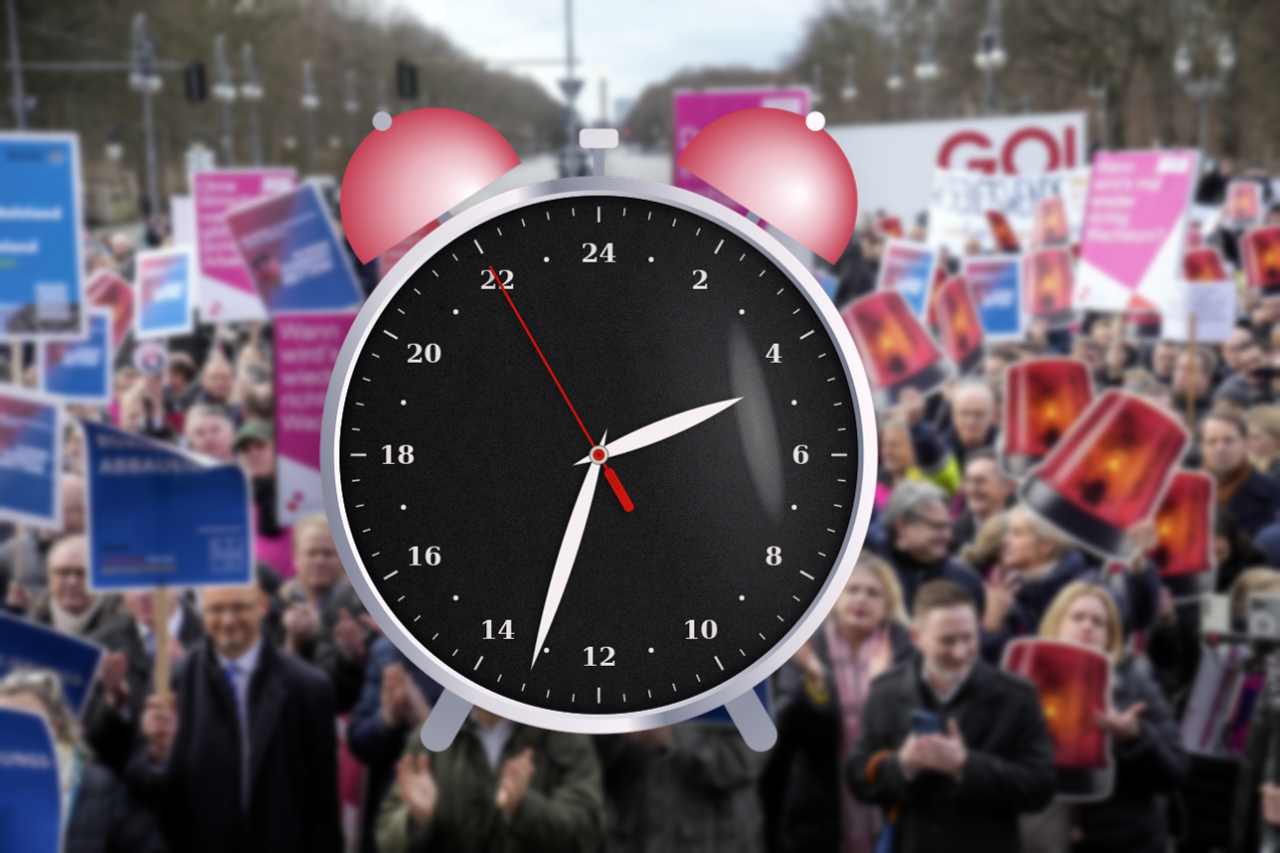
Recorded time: **4:32:55**
